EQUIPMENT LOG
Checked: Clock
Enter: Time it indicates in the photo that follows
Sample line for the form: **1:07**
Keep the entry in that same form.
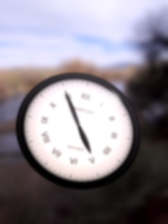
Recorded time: **4:55**
